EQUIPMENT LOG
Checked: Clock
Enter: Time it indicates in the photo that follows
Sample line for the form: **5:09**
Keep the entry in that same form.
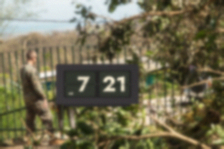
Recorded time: **7:21**
